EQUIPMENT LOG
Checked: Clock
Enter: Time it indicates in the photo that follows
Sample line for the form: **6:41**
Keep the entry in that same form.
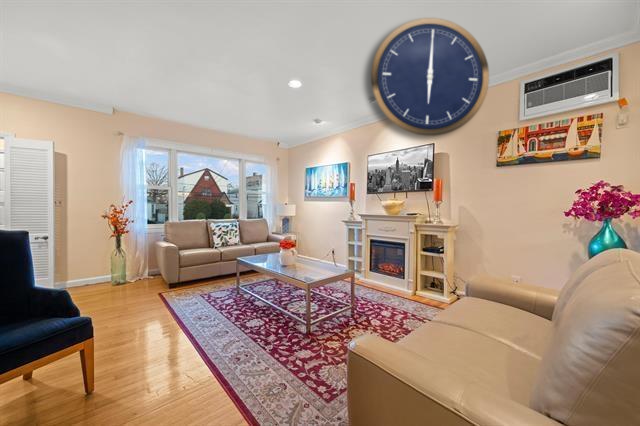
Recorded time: **6:00**
